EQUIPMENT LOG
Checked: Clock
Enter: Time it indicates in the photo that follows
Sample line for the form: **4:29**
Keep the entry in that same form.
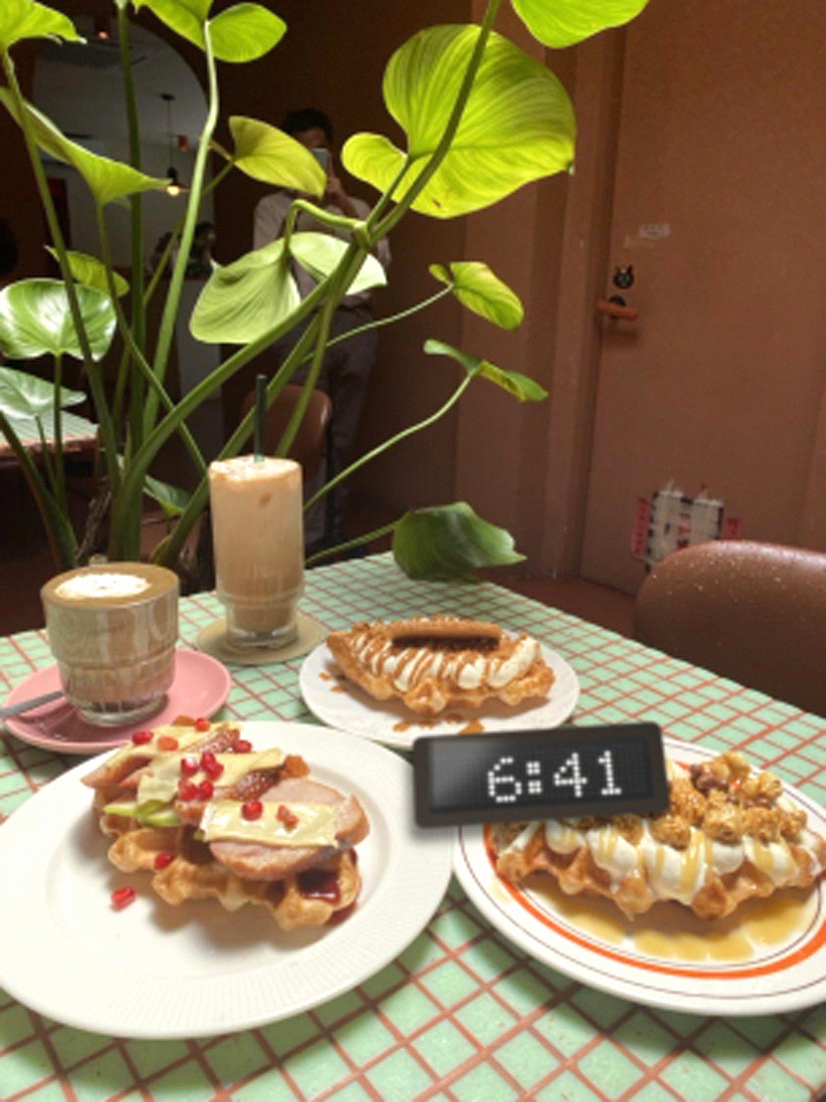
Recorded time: **6:41**
